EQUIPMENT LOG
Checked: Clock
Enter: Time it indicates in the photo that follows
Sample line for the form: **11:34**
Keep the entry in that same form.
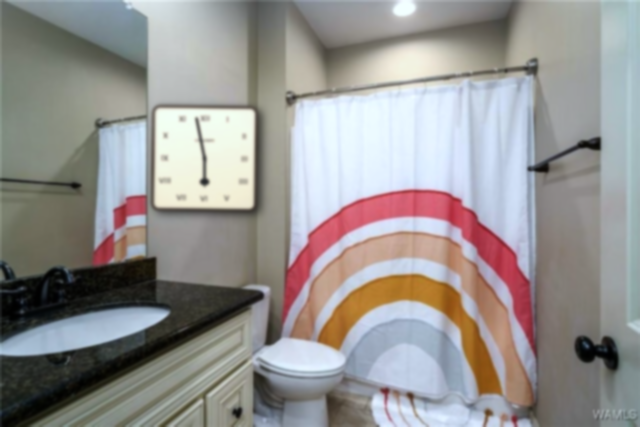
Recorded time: **5:58**
